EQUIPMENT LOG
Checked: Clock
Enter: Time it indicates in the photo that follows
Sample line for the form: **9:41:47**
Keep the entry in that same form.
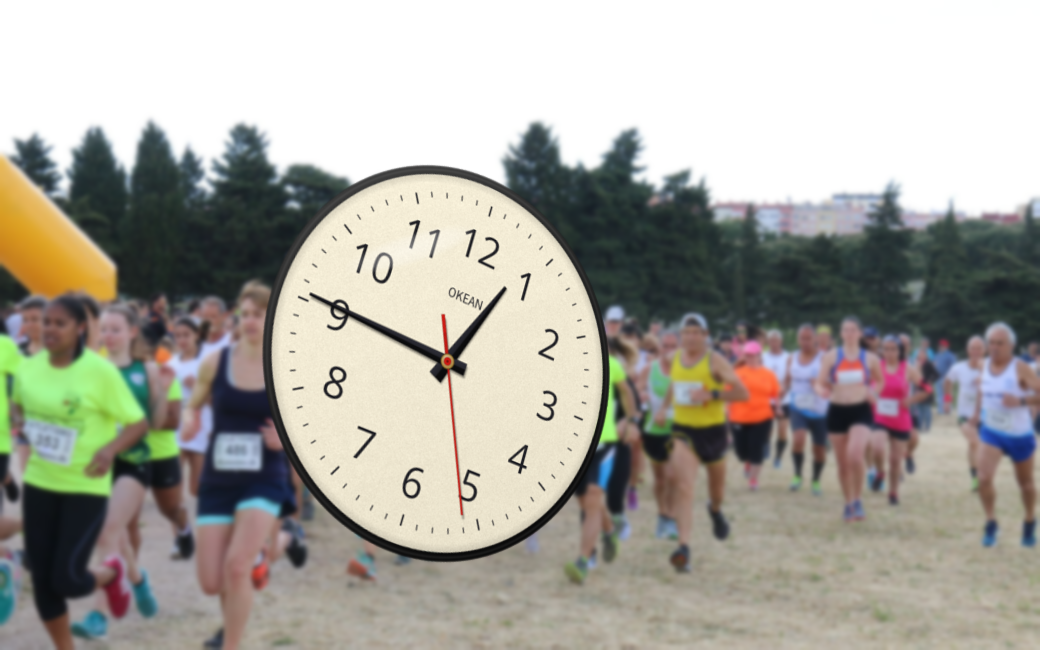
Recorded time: **12:45:26**
